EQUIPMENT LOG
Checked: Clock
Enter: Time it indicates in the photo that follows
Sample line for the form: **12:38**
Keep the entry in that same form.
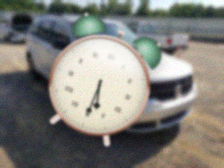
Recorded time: **5:30**
